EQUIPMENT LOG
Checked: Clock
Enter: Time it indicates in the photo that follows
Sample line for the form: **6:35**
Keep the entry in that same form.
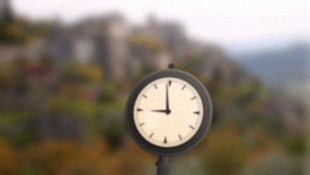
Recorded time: **8:59**
